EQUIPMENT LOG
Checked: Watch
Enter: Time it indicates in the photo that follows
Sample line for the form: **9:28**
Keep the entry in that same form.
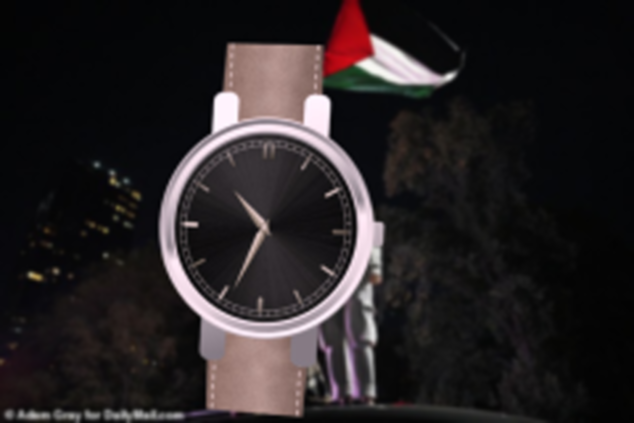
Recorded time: **10:34**
